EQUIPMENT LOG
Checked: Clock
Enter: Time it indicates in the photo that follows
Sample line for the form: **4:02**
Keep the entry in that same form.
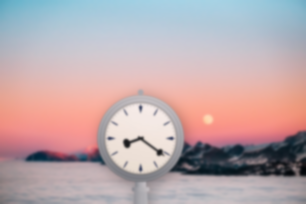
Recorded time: **8:21**
